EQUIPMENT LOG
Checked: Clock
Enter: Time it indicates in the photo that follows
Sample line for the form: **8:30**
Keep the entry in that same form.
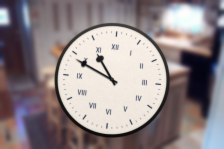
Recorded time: **10:49**
